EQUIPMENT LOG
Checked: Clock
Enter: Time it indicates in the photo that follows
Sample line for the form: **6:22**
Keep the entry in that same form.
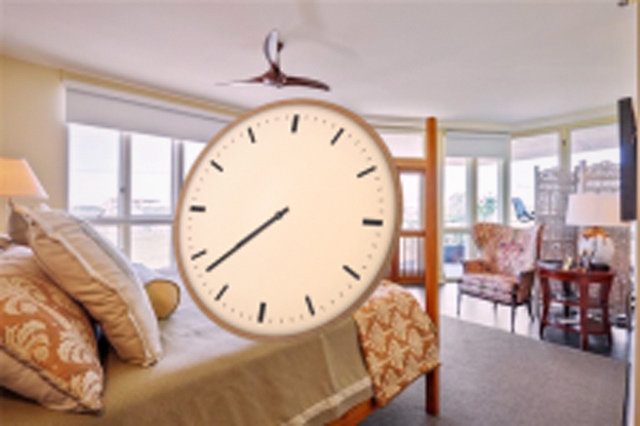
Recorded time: **7:38**
